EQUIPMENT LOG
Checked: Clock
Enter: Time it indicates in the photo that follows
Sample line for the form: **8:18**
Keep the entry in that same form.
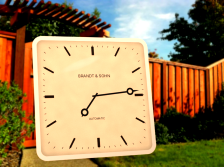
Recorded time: **7:14**
